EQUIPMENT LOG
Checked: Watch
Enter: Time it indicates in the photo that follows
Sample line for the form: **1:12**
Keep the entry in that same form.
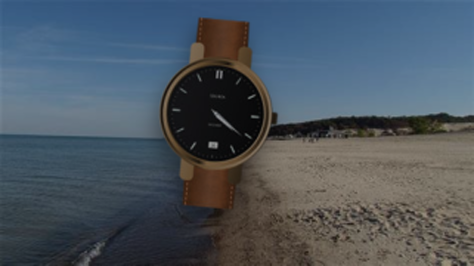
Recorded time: **4:21**
